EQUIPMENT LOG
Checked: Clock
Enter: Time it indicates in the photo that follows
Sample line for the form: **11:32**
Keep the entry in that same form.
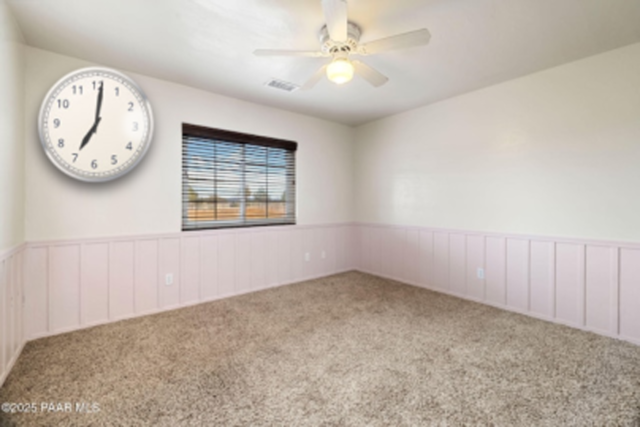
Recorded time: **7:01**
